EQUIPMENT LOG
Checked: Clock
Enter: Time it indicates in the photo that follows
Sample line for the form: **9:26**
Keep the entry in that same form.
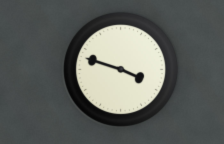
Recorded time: **3:48**
